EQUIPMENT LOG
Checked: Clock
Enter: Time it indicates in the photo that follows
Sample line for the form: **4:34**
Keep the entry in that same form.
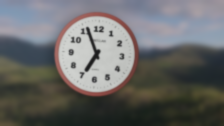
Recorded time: **6:56**
